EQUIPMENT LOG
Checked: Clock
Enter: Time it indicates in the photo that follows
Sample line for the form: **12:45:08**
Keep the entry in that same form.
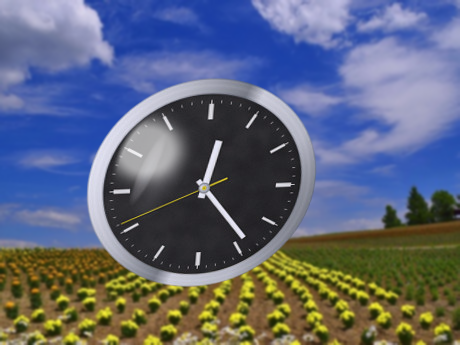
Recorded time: **12:23:41**
